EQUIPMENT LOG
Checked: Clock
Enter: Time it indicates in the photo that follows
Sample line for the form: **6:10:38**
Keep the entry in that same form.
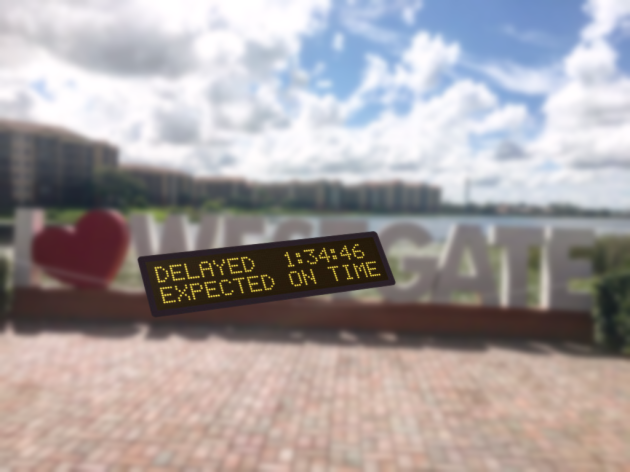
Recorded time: **1:34:46**
